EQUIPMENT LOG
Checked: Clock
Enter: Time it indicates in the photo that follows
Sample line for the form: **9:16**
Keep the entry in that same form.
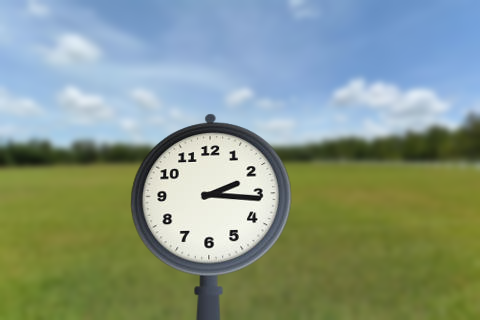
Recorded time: **2:16**
